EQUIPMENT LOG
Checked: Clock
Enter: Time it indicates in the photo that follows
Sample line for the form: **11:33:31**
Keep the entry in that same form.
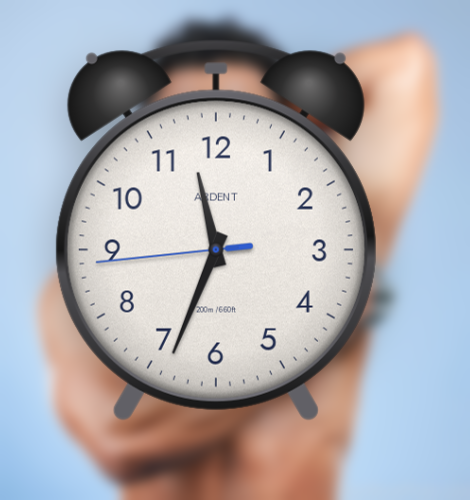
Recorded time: **11:33:44**
